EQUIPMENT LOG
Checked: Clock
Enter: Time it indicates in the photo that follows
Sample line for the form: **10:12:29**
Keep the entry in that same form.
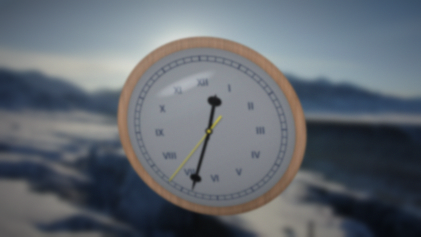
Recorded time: **12:33:37**
